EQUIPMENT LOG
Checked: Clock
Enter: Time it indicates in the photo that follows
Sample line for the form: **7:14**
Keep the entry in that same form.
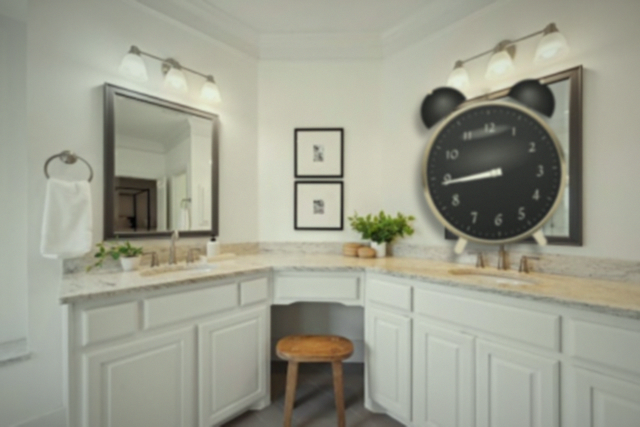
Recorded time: **8:44**
